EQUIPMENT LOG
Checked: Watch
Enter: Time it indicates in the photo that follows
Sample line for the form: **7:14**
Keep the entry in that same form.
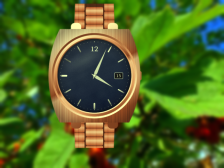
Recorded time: **4:04**
